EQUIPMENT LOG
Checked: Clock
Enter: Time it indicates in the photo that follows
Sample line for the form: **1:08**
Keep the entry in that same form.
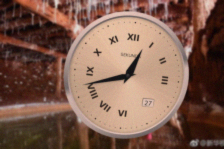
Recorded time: **12:42**
